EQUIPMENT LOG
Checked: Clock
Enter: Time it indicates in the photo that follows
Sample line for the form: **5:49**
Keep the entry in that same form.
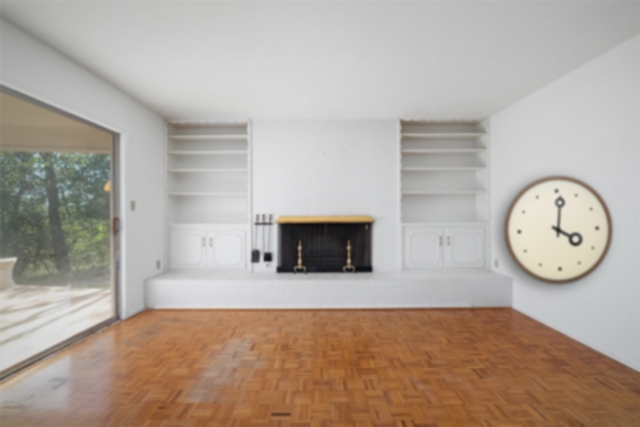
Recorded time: **4:01**
